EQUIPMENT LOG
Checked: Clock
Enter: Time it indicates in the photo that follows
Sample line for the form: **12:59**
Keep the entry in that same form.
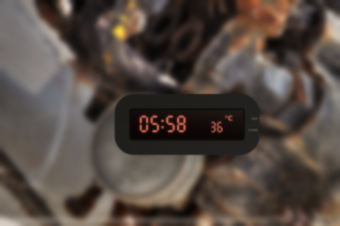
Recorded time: **5:58**
